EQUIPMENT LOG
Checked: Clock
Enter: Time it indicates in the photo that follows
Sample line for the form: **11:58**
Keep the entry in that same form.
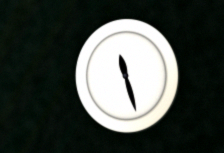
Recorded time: **11:27**
